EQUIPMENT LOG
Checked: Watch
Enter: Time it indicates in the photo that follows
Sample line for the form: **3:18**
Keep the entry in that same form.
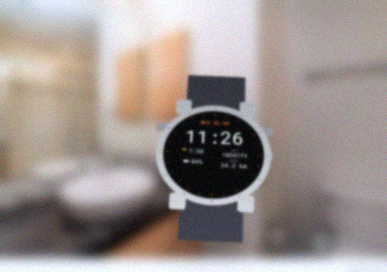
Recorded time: **11:26**
